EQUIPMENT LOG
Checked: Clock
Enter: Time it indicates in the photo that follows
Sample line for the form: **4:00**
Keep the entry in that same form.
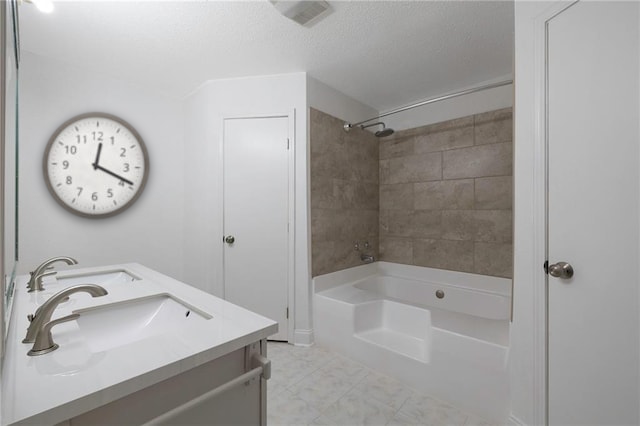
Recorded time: **12:19**
